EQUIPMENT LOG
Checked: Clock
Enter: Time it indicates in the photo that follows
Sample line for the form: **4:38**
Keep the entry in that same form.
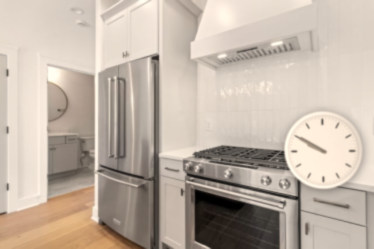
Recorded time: **9:50**
